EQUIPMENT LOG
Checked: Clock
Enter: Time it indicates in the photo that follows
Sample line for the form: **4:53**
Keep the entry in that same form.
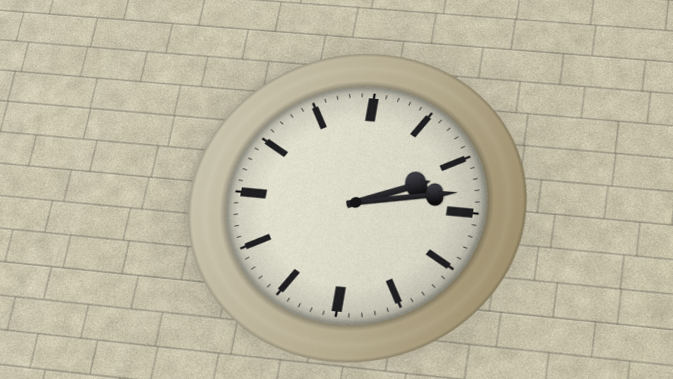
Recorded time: **2:13**
